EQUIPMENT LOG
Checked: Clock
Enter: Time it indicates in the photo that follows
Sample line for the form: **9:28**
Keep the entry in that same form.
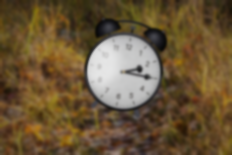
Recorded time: **2:15**
